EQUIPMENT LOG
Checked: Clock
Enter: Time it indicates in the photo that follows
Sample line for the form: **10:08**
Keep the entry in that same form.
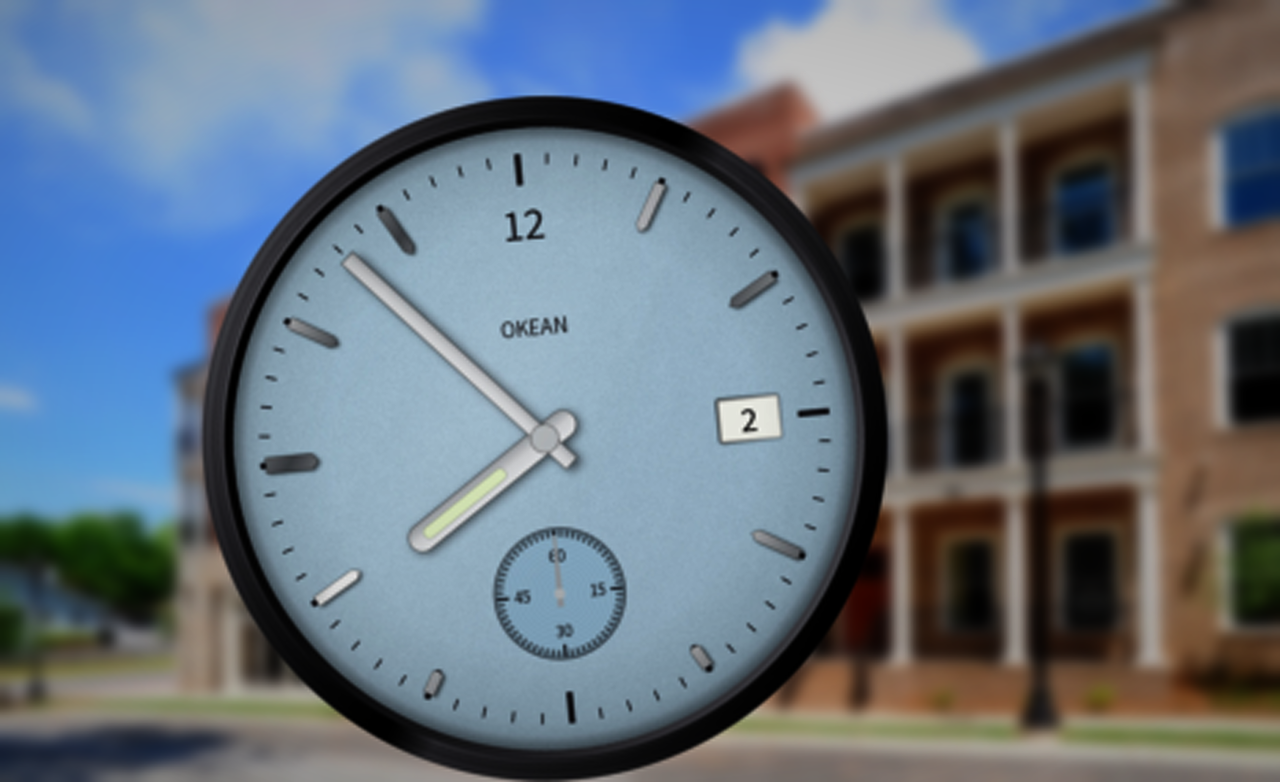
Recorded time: **7:53**
